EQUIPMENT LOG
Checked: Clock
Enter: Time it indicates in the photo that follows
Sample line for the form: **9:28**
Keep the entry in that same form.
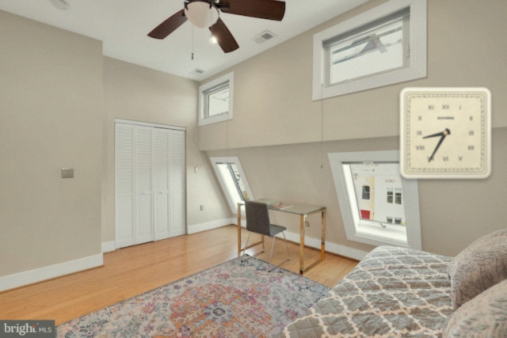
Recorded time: **8:35**
